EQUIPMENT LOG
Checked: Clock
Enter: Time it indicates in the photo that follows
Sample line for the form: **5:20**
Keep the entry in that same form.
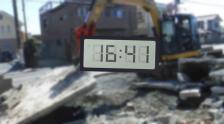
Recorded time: **16:41**
